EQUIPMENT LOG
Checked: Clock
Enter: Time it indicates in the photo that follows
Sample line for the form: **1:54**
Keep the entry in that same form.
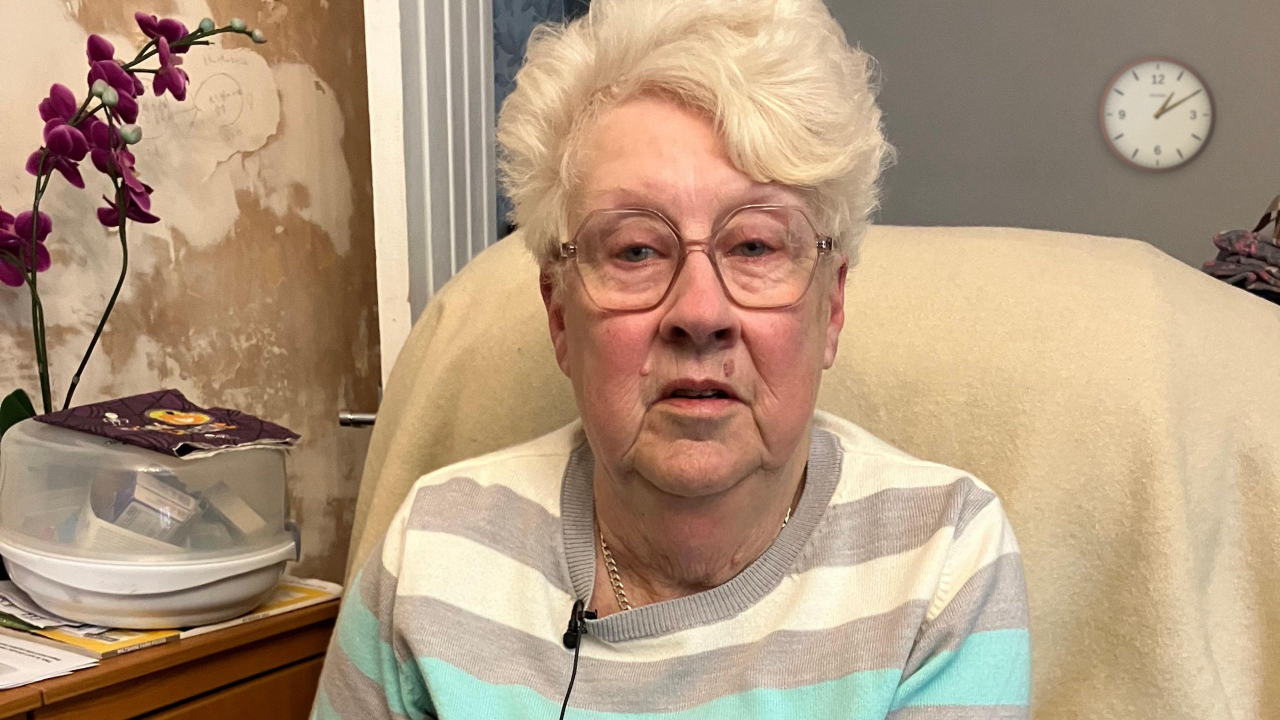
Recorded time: **1:10**
